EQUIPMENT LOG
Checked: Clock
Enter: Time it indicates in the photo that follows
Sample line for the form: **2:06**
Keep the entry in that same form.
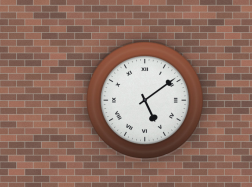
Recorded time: **5:09**
